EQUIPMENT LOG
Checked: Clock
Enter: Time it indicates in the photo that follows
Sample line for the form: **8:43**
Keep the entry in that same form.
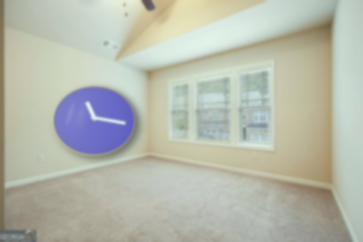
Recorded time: **11:17**
